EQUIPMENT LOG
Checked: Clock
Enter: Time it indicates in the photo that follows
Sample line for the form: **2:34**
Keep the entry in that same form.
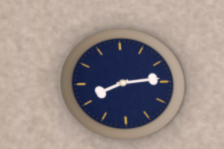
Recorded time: **8:14**
